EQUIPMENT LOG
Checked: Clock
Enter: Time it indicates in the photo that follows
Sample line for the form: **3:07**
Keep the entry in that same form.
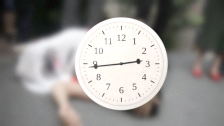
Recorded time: **2:44**
